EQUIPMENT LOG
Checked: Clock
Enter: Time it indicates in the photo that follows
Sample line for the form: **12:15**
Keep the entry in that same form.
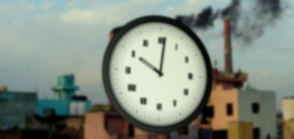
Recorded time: **10:01**
